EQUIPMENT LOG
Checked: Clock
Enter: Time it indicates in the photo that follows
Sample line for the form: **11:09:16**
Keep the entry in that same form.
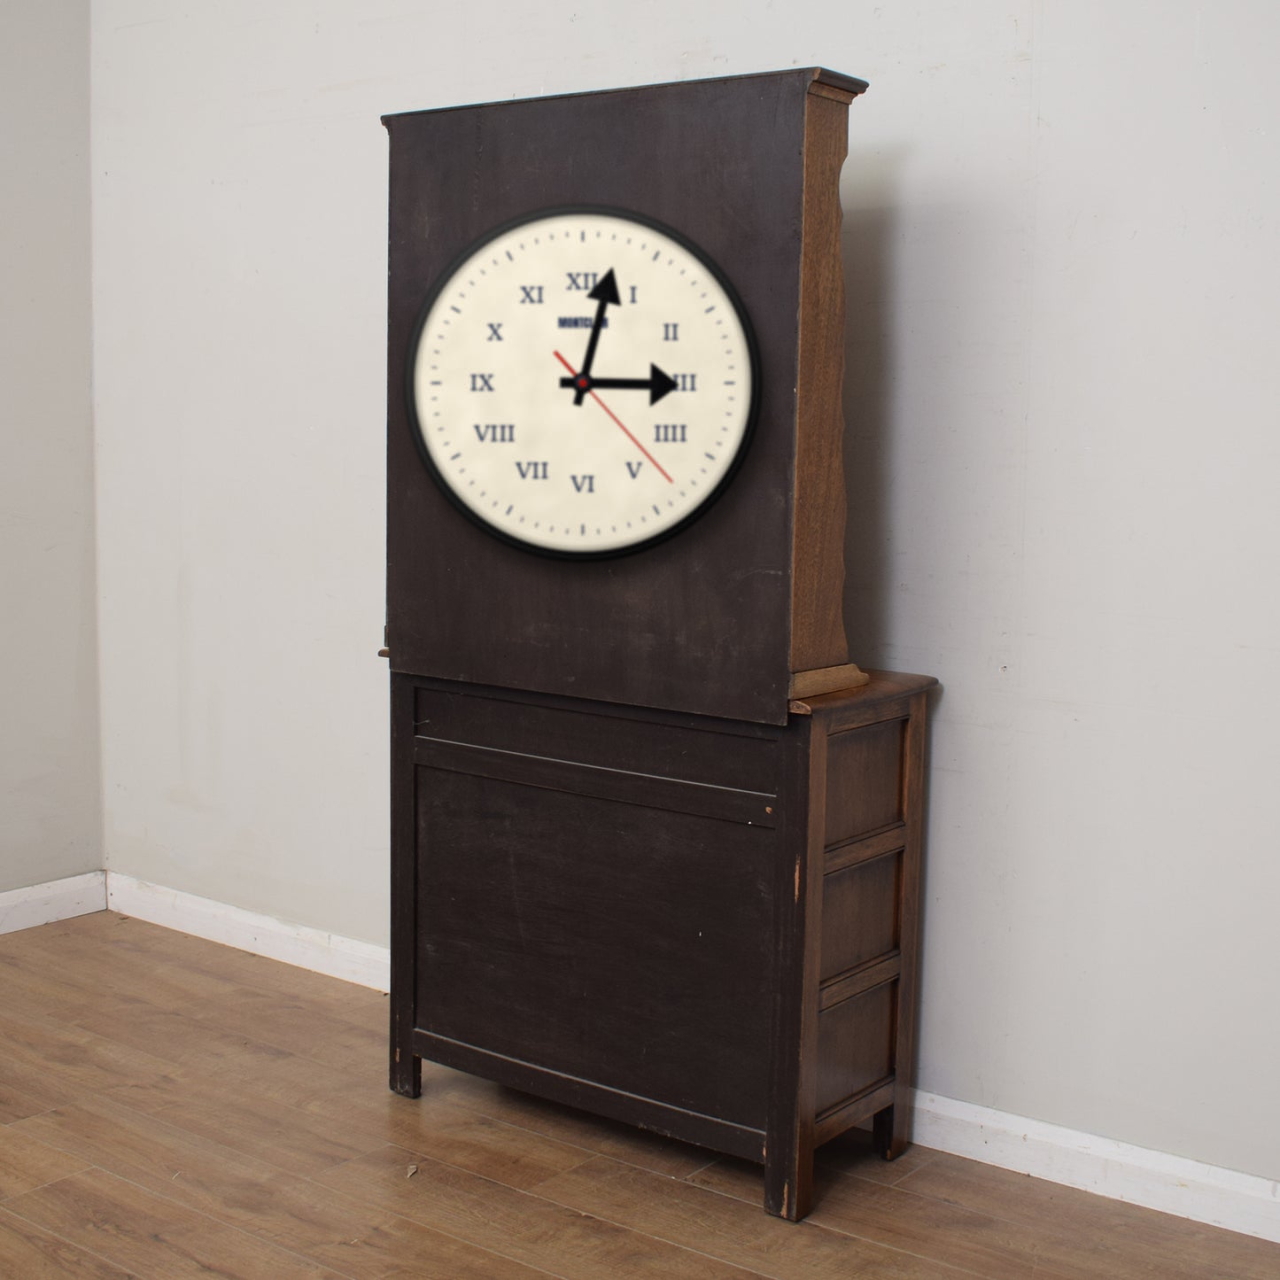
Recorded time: **3:02:23**
